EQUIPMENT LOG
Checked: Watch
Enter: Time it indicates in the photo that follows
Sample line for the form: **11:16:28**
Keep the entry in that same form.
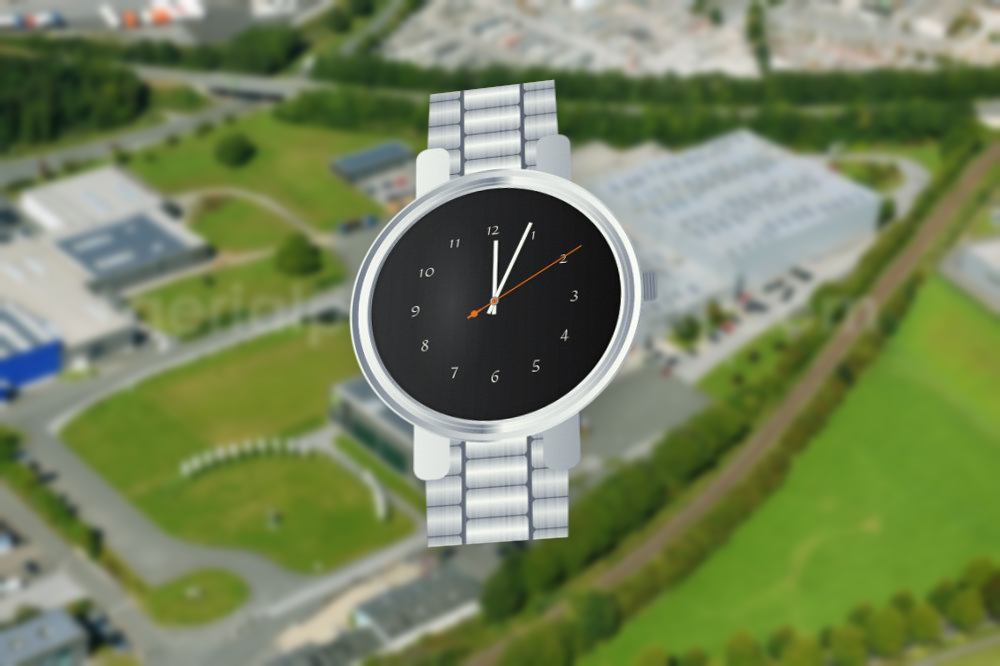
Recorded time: **12:04:10**
